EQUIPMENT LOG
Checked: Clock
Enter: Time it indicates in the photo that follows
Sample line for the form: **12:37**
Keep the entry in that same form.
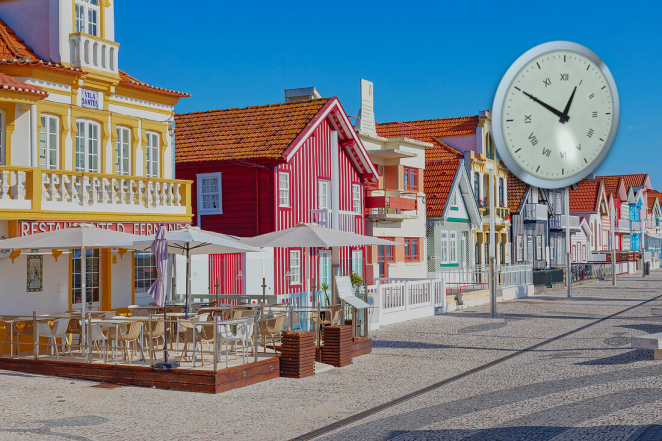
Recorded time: **12:50**
